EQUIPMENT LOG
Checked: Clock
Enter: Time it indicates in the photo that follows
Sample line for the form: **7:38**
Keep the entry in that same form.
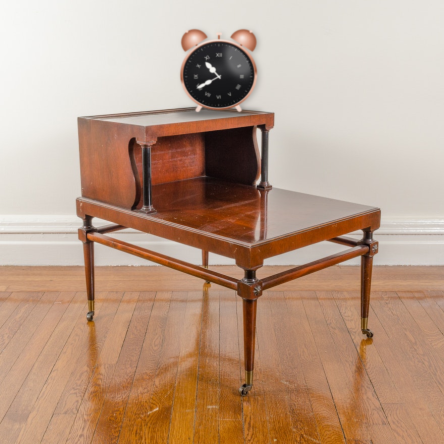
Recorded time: **10:40**
